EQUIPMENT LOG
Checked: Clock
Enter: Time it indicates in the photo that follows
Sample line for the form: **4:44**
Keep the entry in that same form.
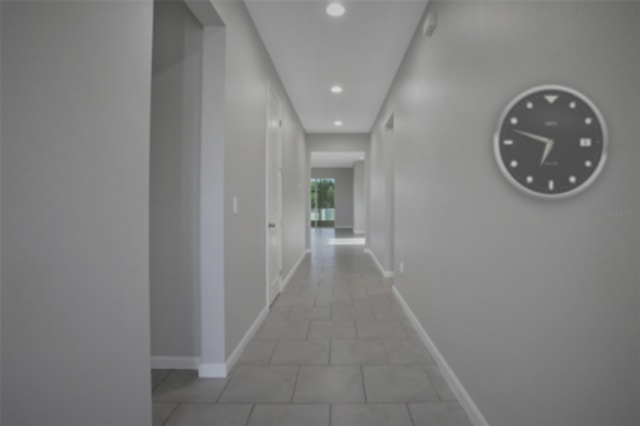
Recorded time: **6:48**
